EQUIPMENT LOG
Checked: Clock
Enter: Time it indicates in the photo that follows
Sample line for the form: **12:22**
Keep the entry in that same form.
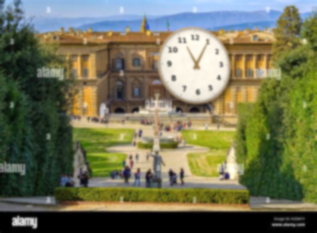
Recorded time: **11:05**
